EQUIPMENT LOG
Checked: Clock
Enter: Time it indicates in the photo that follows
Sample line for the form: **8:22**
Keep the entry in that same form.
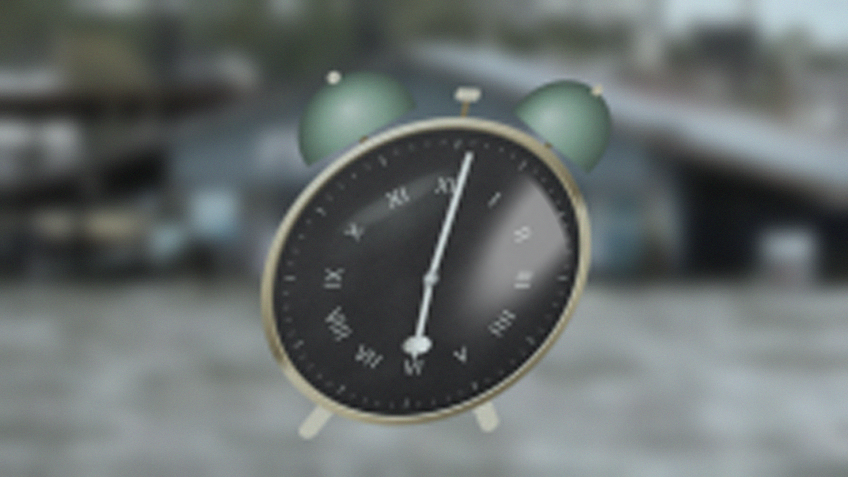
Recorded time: **6:01**
